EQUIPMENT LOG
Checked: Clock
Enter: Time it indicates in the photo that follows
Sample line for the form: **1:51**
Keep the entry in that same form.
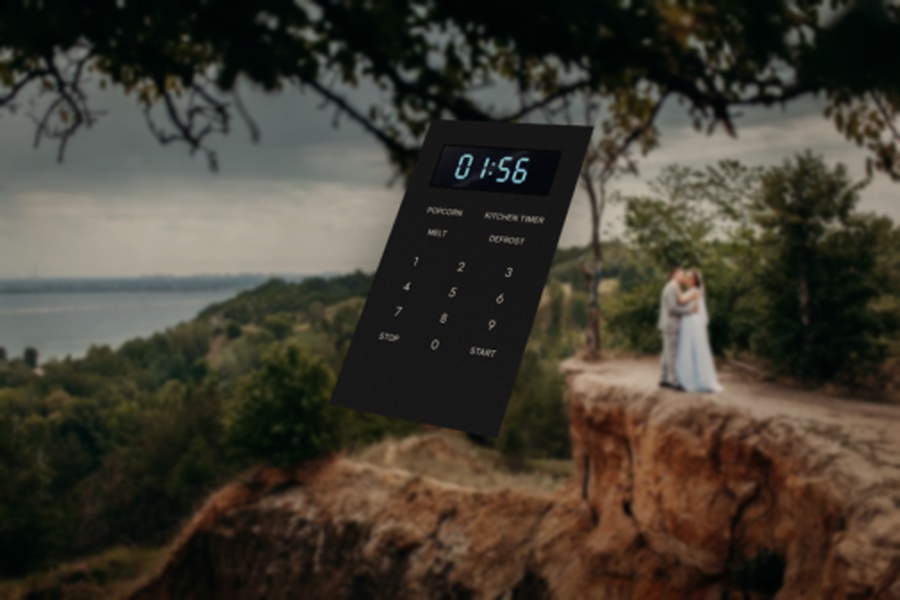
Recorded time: **1:56**
